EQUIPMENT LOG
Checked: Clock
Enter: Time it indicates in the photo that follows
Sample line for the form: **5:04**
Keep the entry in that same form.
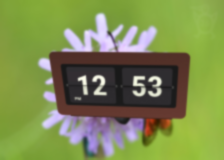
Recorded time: **12:53**
